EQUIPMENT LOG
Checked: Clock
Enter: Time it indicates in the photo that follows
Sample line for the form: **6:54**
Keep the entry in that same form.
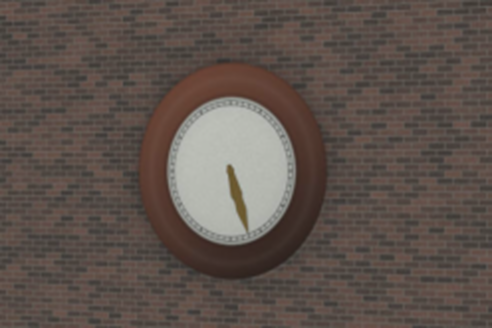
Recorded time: **5:27**
